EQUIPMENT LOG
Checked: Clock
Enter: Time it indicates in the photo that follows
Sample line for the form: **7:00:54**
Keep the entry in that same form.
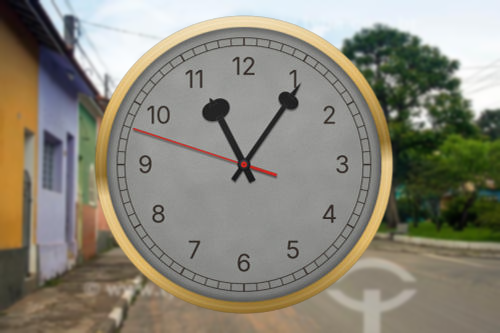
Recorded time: **11:05:48**
